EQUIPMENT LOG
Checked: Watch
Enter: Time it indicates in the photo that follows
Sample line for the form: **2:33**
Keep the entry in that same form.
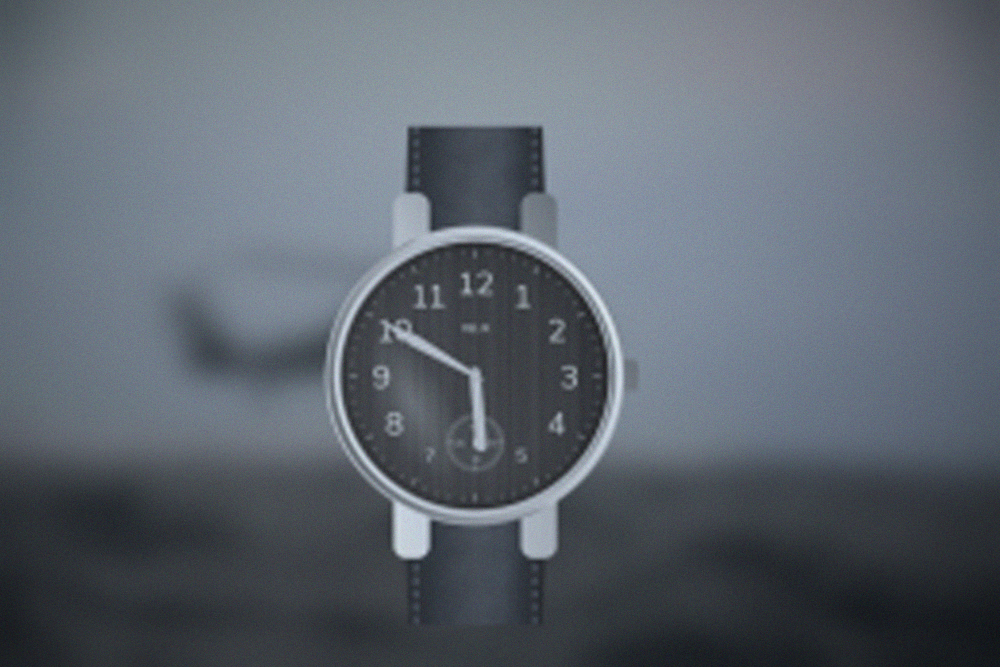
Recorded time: **5:50**
